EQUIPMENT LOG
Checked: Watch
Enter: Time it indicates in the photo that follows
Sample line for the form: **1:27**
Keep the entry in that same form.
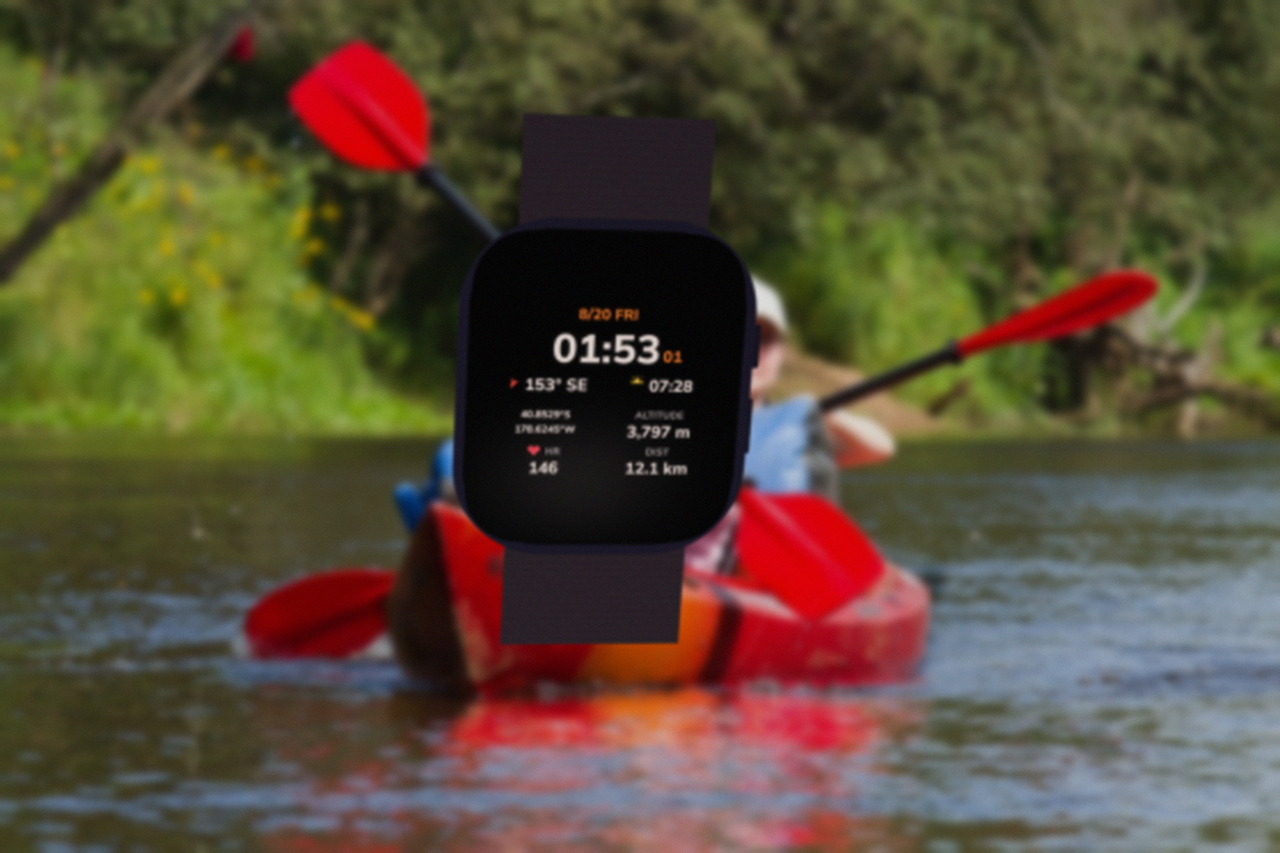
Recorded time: **1:53**
